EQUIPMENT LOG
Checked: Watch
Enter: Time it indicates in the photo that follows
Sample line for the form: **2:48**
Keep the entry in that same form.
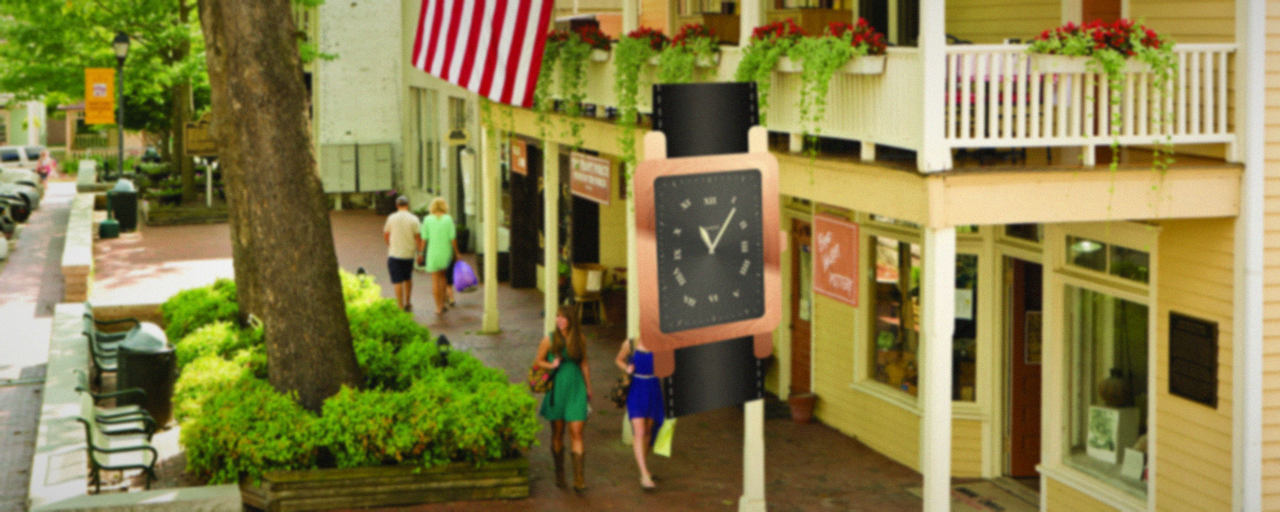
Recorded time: **11:06**
